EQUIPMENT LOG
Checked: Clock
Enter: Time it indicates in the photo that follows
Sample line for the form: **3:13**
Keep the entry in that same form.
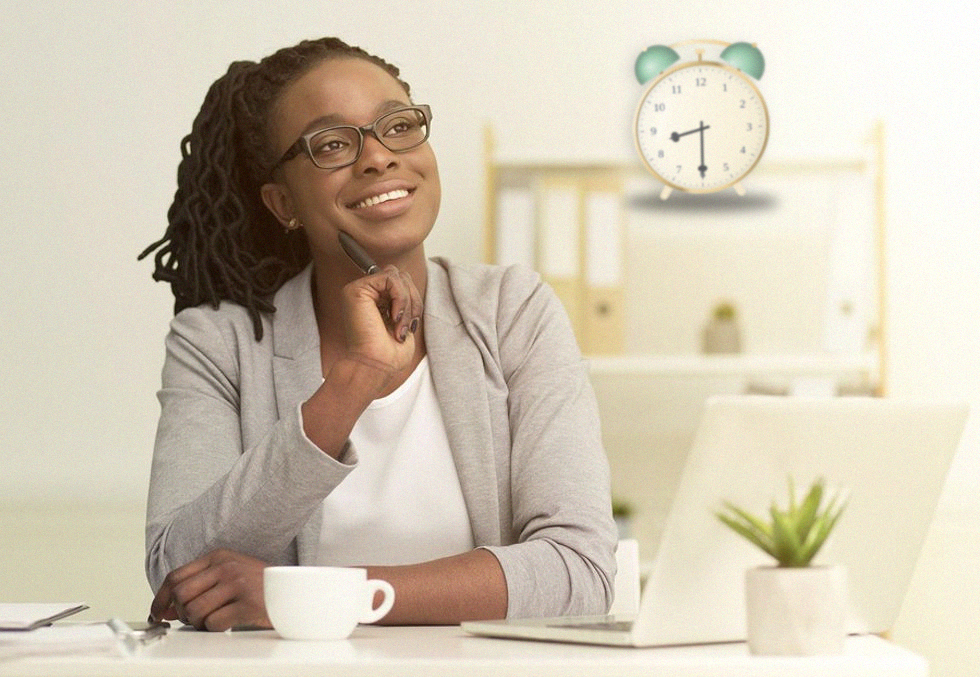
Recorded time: **8:30**
